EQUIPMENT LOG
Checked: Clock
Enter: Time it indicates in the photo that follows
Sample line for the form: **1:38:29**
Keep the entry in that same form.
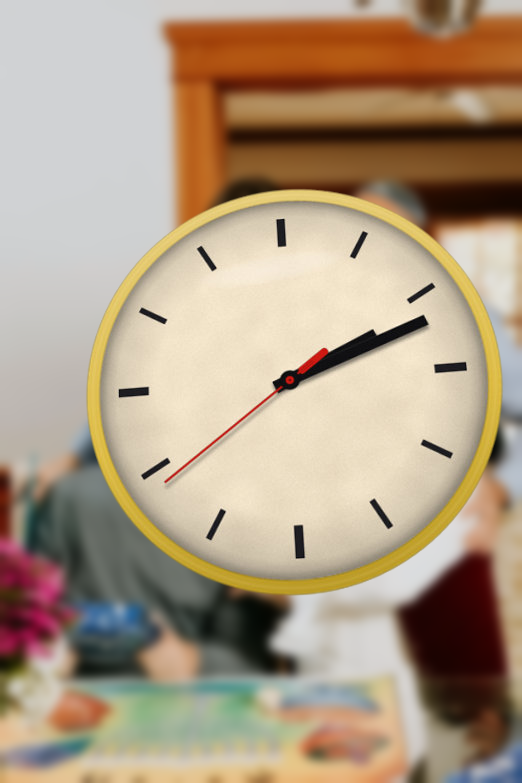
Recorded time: **2:11:39**
